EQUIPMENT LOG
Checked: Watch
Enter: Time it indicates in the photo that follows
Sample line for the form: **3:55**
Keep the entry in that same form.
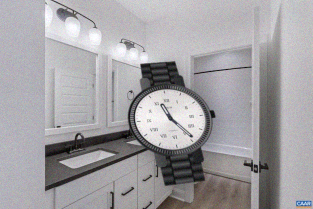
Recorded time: **11:24**
